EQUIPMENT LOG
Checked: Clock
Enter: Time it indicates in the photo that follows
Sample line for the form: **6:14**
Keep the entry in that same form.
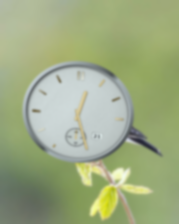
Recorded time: **12:27**
